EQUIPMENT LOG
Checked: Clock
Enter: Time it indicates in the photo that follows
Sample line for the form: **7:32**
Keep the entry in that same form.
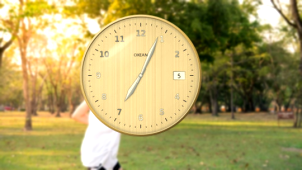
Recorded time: **7:04**
